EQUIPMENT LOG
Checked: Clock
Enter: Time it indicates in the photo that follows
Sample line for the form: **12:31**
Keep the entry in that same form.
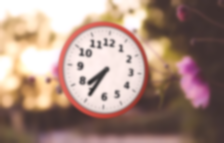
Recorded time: **7:35**
